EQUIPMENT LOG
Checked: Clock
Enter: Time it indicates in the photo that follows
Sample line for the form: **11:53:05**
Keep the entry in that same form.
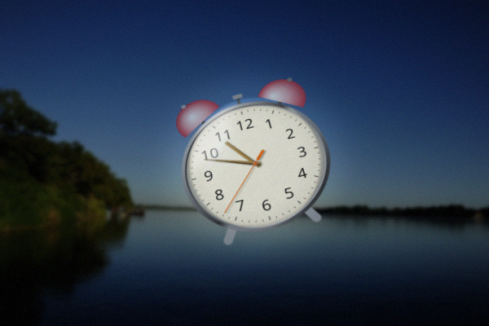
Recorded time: **10:48:37**
